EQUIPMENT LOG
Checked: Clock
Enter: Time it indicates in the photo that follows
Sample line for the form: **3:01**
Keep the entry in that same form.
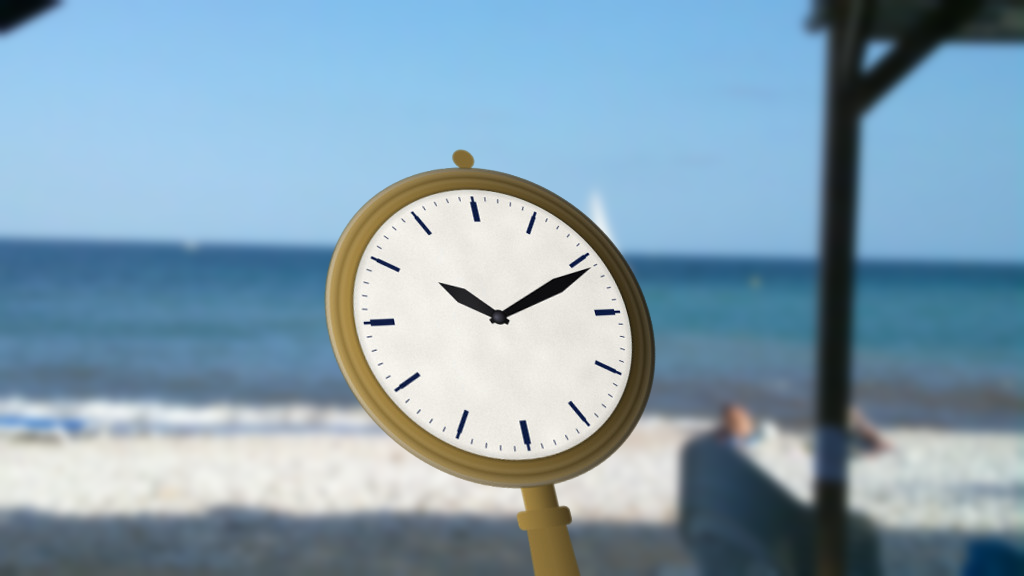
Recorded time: **10:11**
